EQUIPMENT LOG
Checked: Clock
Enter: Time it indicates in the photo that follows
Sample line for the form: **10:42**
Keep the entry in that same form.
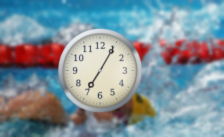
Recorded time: **7:05**
